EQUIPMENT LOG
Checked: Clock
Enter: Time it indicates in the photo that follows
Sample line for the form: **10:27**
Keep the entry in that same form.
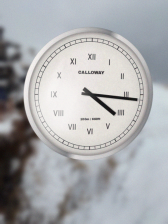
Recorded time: **4:16**
